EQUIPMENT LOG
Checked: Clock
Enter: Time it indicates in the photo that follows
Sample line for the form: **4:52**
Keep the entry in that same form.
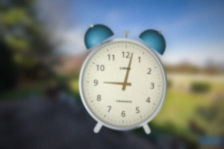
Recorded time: **9:02**
